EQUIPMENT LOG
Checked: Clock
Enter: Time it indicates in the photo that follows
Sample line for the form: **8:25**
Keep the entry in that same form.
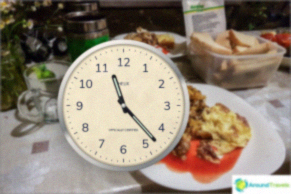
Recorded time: **11:23**
